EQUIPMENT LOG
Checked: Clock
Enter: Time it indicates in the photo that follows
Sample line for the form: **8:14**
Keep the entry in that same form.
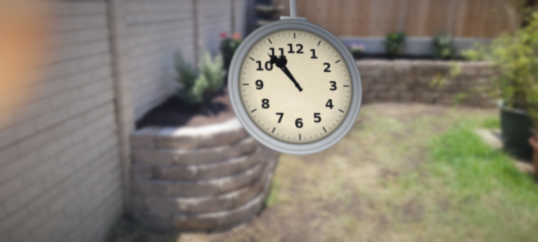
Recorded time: **10:53**
